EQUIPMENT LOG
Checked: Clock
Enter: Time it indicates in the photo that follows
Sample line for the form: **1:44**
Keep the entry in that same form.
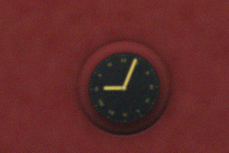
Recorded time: **9:04**
